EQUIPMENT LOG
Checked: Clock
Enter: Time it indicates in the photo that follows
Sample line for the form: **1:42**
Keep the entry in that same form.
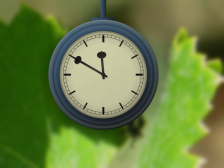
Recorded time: **11:50**
